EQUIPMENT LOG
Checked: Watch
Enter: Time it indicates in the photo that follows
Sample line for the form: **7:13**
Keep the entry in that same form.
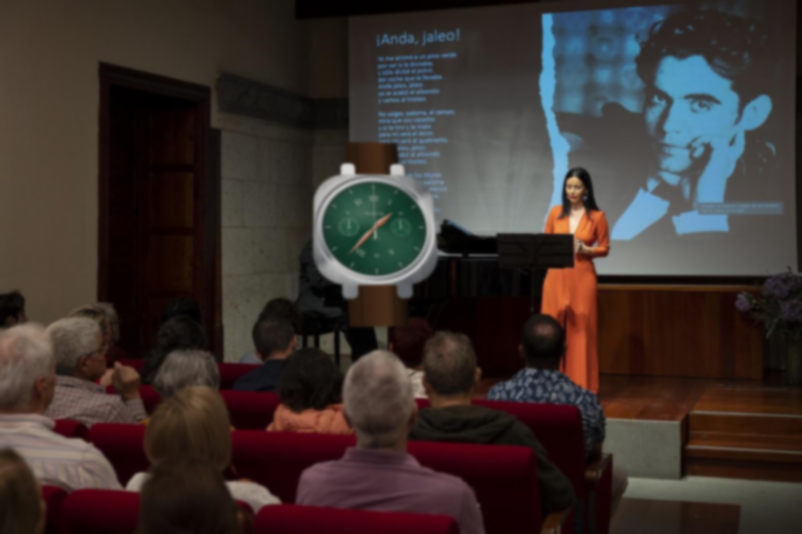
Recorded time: **1:37**
